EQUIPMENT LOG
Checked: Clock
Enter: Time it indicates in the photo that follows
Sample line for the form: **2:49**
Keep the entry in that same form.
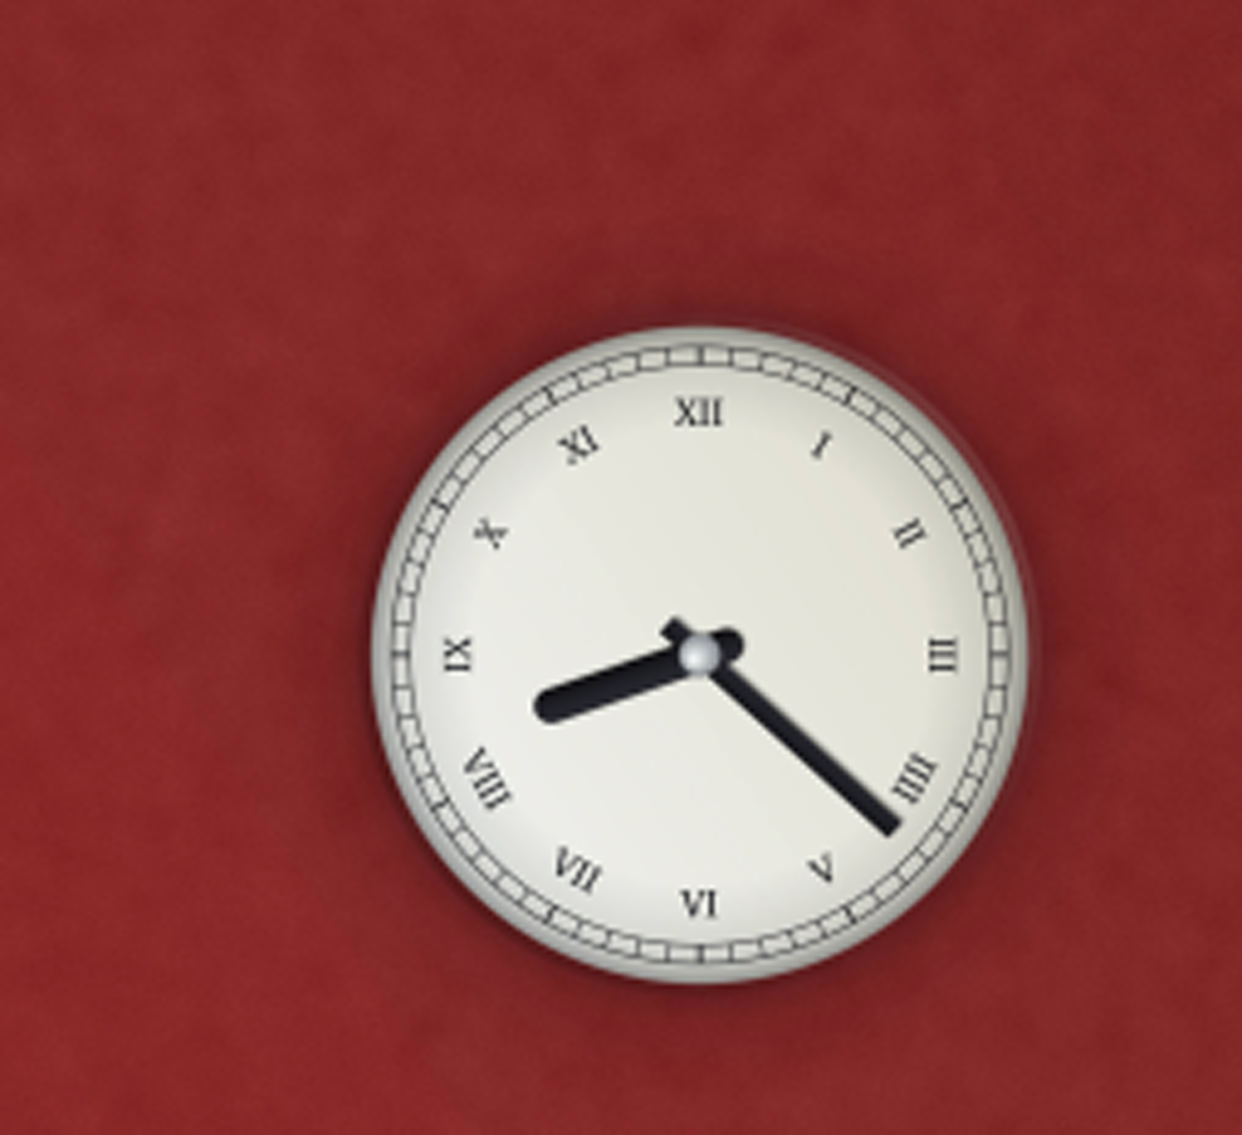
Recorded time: **8:22**
